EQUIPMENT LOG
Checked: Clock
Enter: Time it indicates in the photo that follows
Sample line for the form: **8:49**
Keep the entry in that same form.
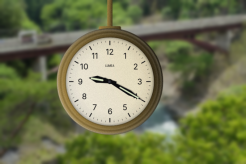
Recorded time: **9:20**
